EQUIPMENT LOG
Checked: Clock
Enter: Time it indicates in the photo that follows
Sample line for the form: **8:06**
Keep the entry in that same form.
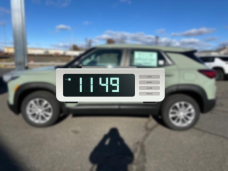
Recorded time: **11:49**
